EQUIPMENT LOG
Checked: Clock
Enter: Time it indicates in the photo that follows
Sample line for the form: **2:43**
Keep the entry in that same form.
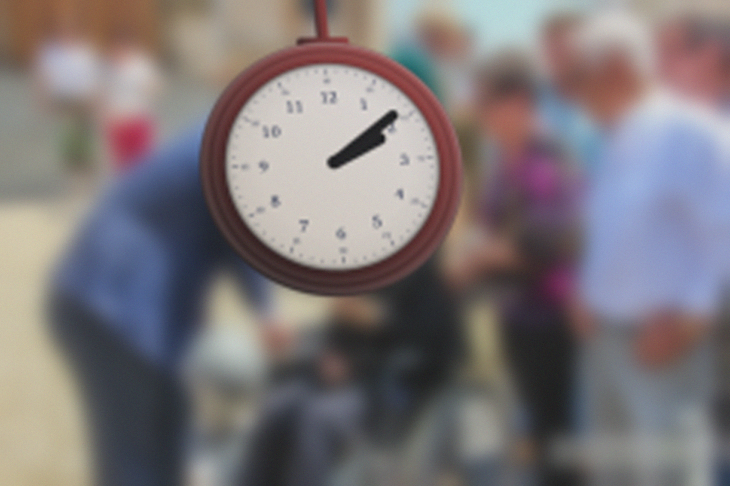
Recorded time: **2:09**
